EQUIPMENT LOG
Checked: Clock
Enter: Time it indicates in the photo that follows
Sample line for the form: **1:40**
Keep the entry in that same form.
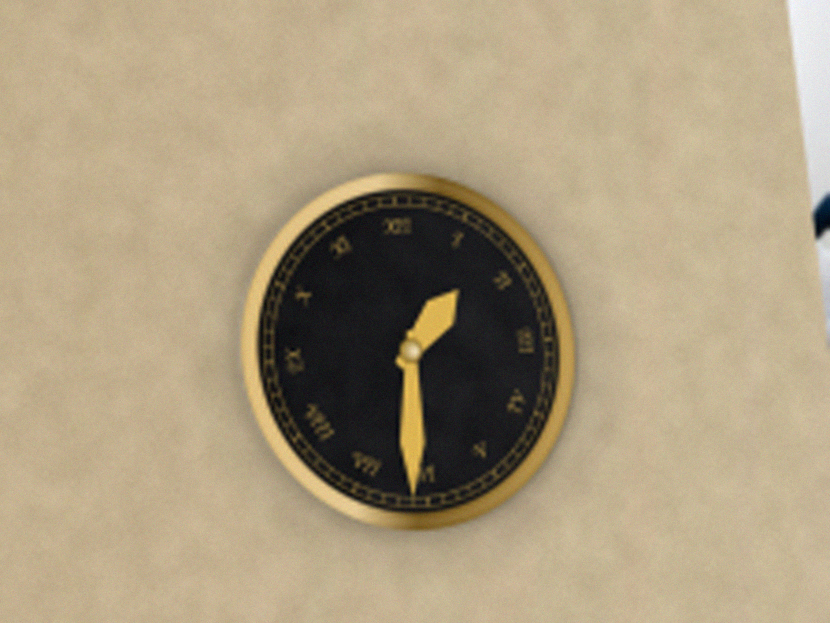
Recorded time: **1:31**
